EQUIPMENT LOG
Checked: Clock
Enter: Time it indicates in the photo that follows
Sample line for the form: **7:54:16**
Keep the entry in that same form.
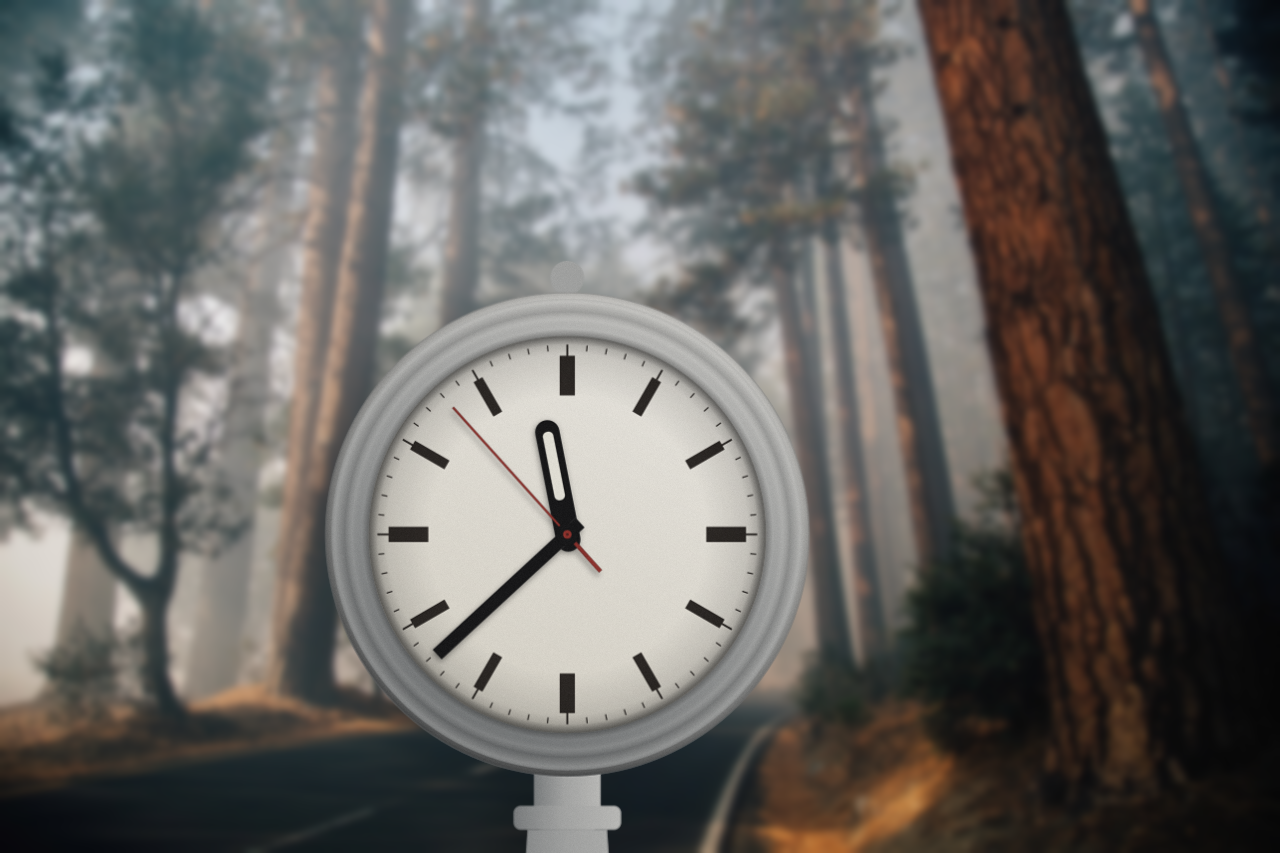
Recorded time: **11:37:53**
